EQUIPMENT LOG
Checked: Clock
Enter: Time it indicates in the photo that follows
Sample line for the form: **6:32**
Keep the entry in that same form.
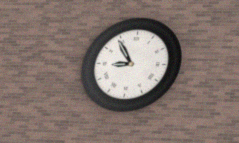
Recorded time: **8:54**
